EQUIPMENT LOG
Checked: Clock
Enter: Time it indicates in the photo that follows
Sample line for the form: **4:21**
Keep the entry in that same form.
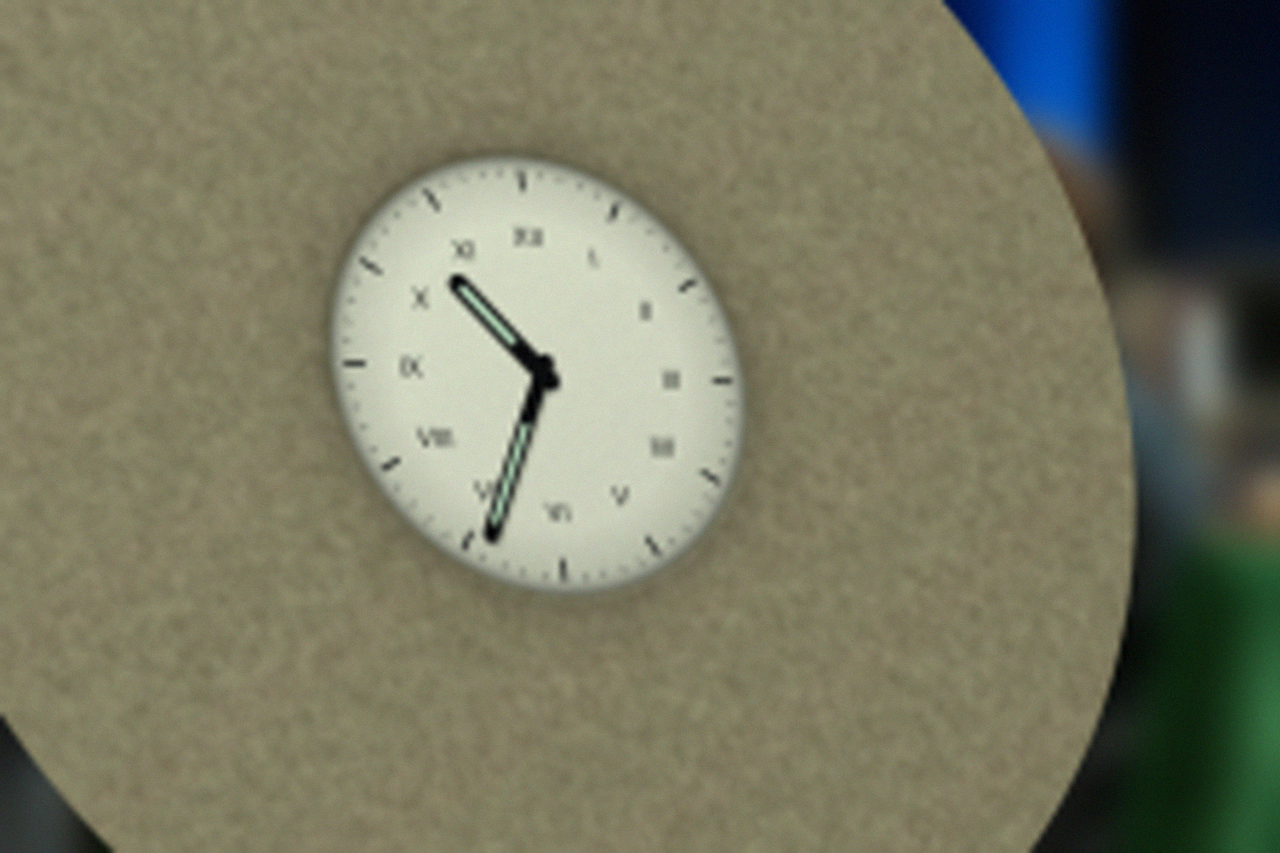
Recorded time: **10:34**
